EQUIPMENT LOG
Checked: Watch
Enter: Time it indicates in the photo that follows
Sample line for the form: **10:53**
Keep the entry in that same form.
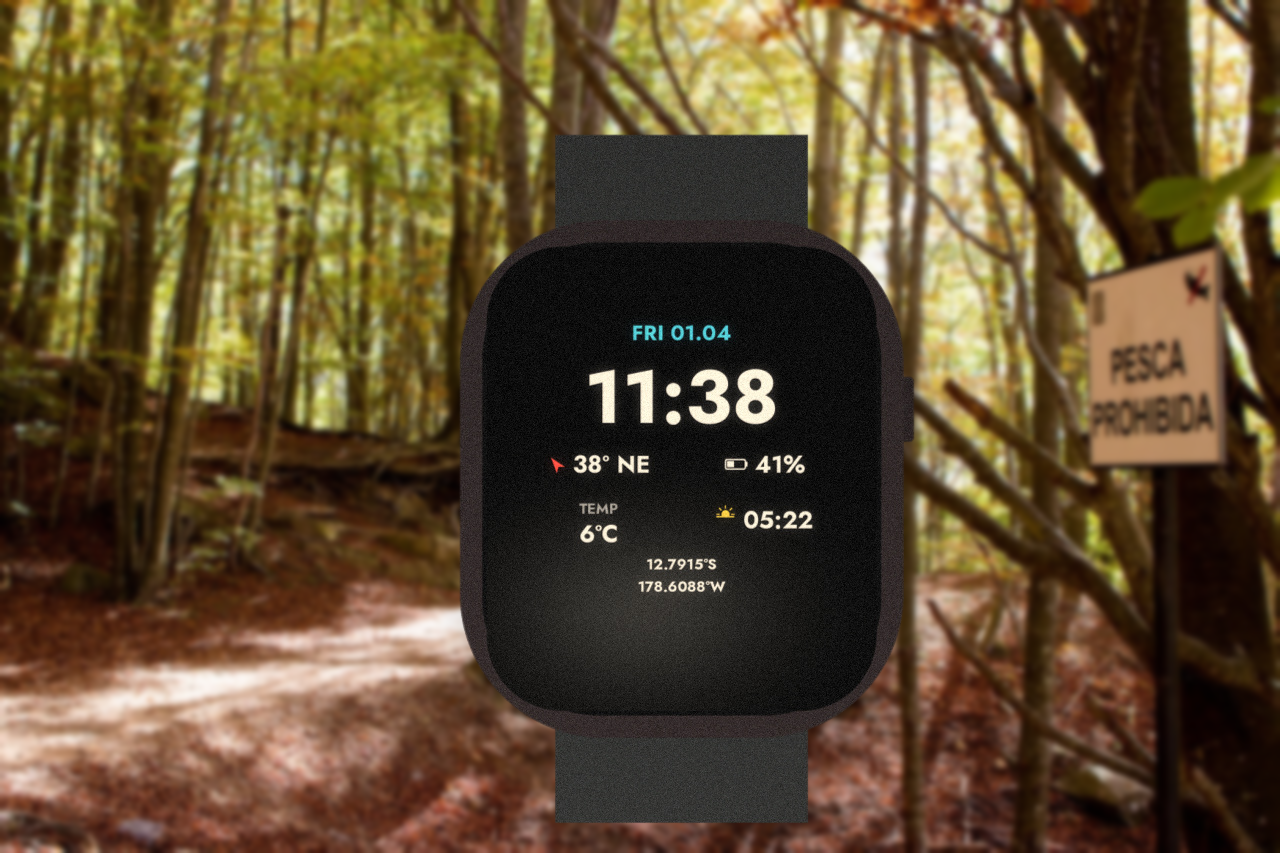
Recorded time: **11:38**
